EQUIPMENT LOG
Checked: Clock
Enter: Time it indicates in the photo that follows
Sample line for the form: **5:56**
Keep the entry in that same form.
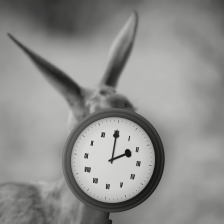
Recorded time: **2:00**
